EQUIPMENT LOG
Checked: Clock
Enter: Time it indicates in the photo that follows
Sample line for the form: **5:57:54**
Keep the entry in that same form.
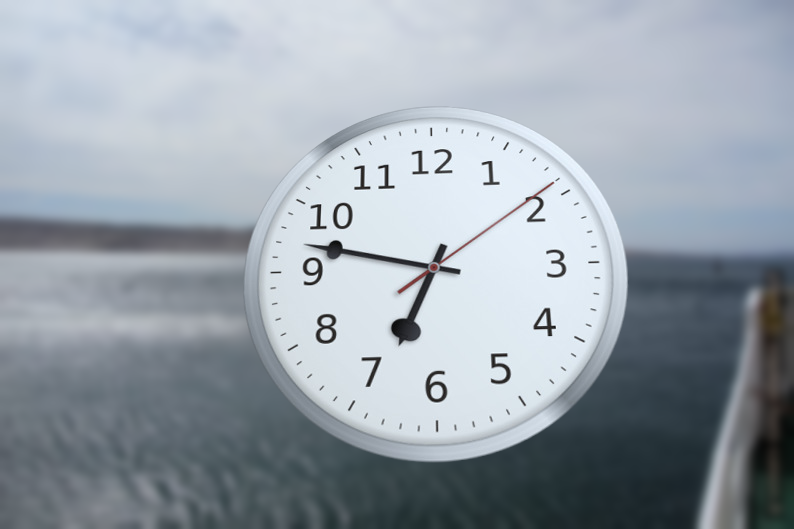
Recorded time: **6:47:09**
